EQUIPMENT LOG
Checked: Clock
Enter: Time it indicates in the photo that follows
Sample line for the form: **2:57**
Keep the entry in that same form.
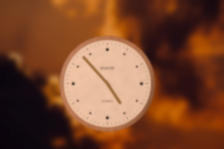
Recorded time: **4:53**
